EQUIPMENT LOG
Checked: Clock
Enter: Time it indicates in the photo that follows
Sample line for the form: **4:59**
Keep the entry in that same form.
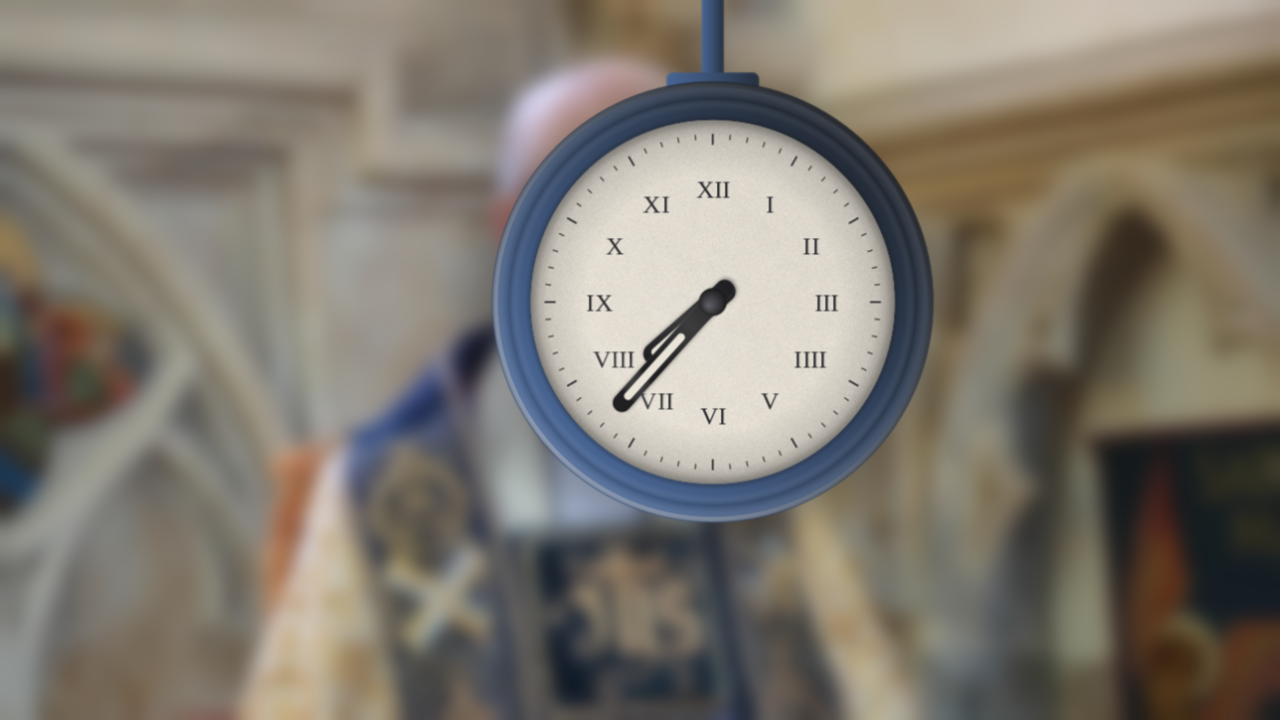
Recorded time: **7:37**
